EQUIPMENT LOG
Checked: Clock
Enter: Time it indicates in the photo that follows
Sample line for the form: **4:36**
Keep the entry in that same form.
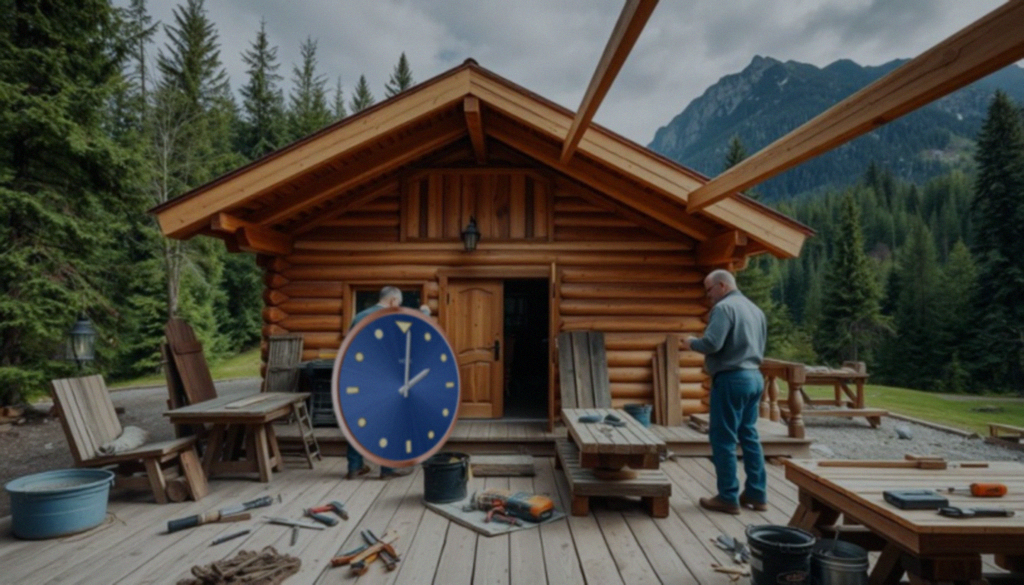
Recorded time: **2:01**
